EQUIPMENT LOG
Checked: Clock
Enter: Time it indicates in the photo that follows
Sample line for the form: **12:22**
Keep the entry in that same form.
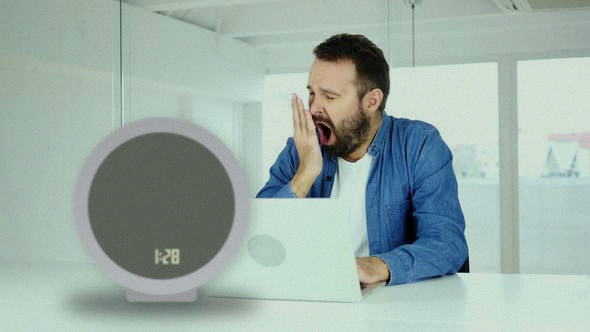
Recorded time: **1:28**
